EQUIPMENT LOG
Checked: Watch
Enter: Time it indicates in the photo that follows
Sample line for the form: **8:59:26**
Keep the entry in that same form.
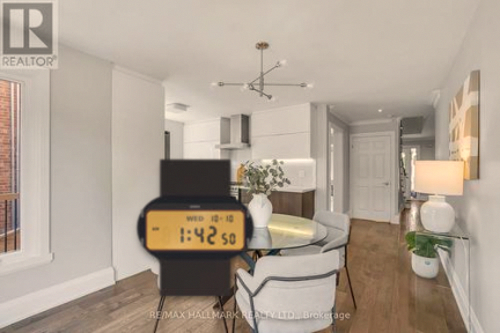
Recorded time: **1:42:50**
